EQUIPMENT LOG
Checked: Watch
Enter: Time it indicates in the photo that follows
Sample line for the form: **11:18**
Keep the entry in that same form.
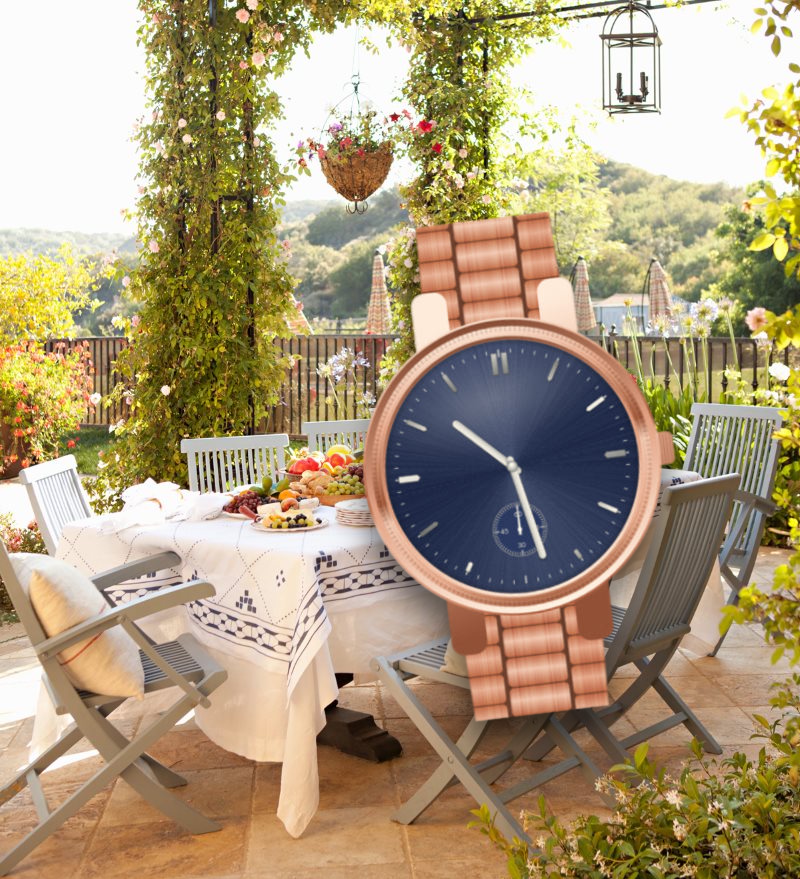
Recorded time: **10:28**
